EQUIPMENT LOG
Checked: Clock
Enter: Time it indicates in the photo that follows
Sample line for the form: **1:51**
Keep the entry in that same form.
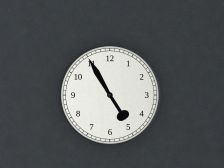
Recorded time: **4:55**
